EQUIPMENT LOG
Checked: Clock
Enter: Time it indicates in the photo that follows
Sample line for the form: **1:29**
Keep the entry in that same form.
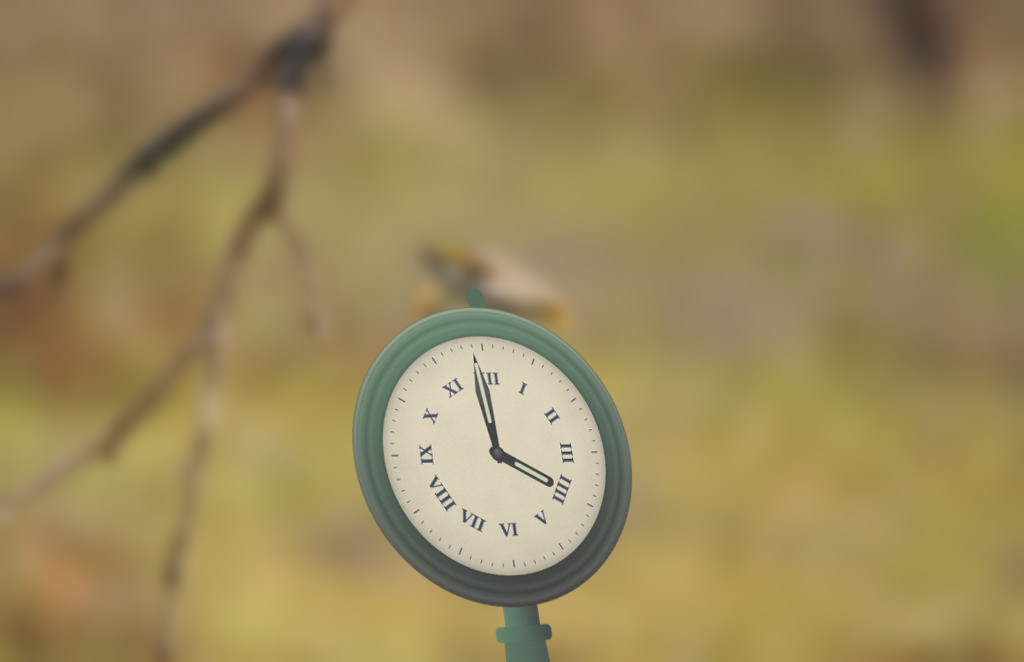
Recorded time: **3:59**
